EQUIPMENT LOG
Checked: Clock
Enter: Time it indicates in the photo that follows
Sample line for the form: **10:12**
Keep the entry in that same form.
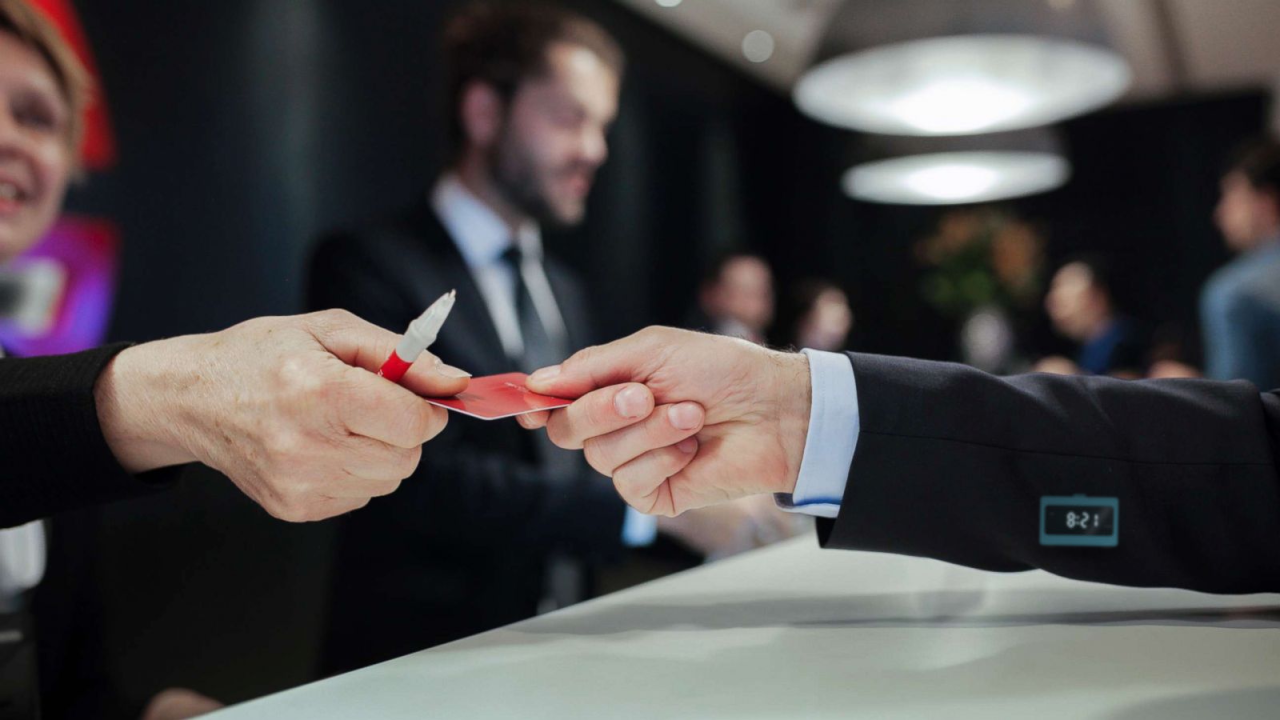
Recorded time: **8:21**
